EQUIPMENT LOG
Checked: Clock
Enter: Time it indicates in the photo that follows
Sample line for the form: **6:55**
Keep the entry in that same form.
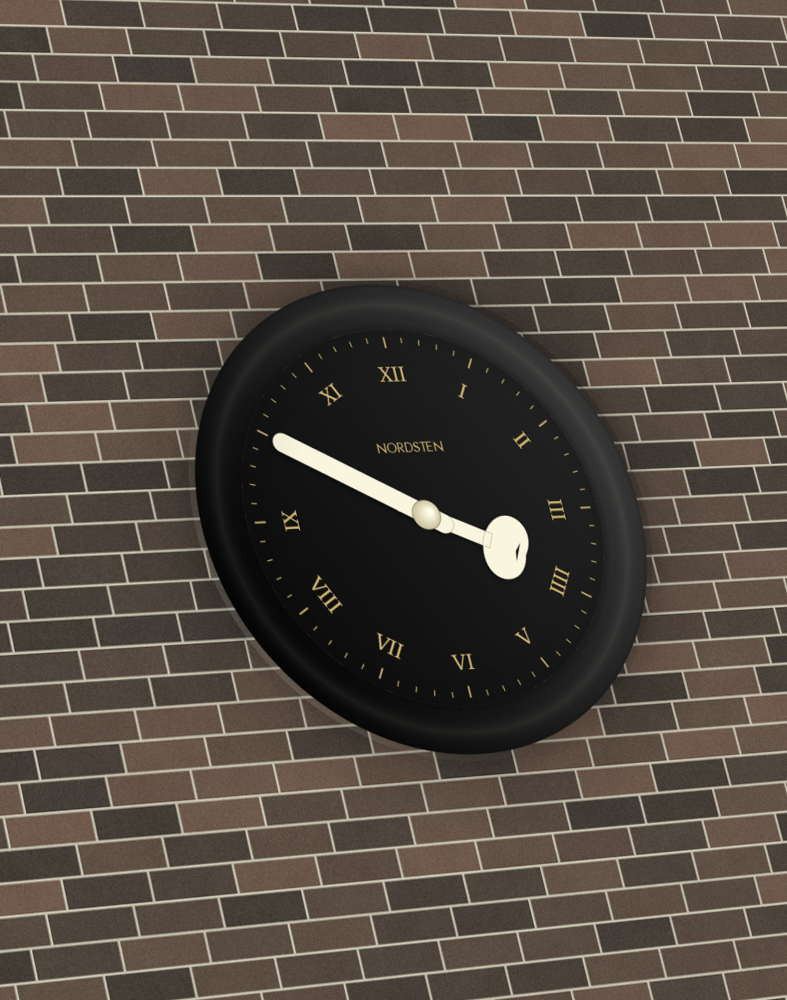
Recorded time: **3:50**
